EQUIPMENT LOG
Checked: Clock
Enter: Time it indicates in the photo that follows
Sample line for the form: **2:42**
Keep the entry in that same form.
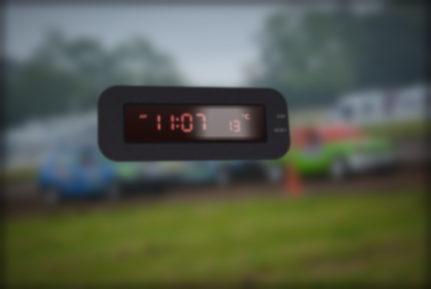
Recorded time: **11:07**
